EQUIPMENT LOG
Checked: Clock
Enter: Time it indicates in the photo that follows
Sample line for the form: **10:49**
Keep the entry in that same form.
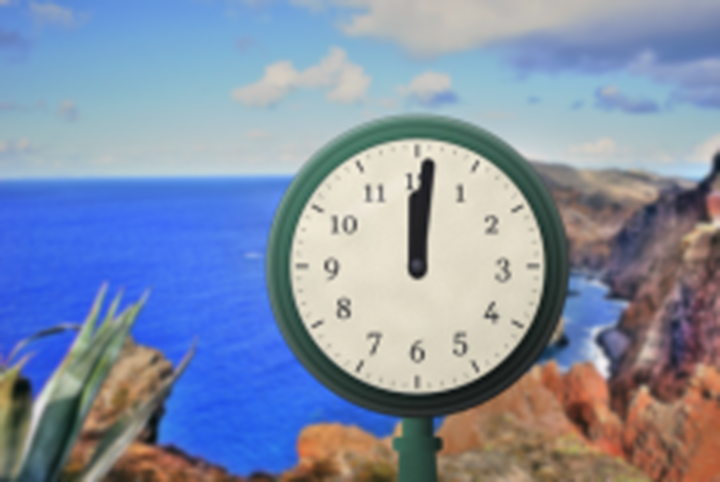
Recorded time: **12:01**
